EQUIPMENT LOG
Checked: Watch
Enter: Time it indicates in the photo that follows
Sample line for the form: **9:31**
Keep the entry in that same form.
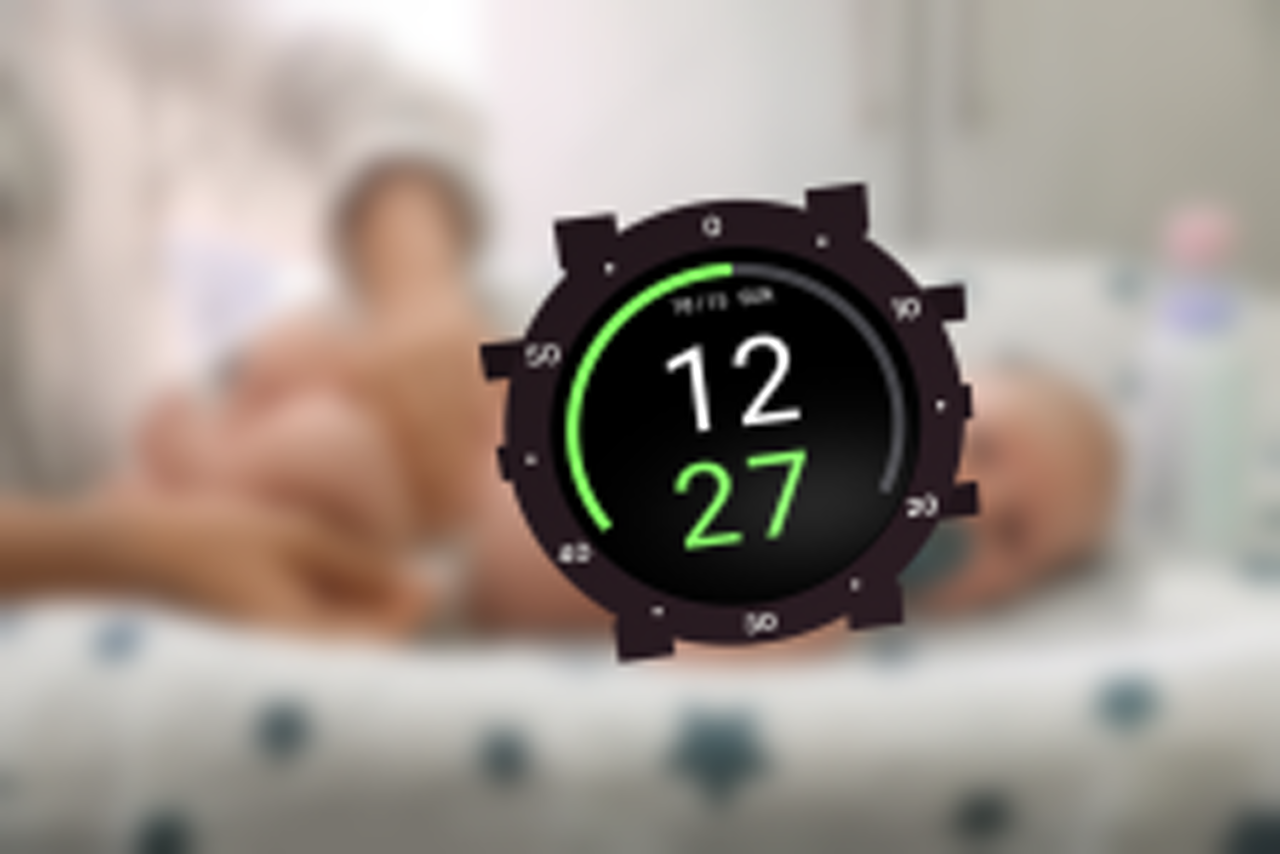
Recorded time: **12:27**
